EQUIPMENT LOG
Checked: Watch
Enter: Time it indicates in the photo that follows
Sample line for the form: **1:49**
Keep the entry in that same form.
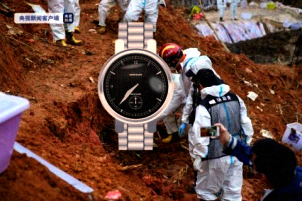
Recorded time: **7:37**
